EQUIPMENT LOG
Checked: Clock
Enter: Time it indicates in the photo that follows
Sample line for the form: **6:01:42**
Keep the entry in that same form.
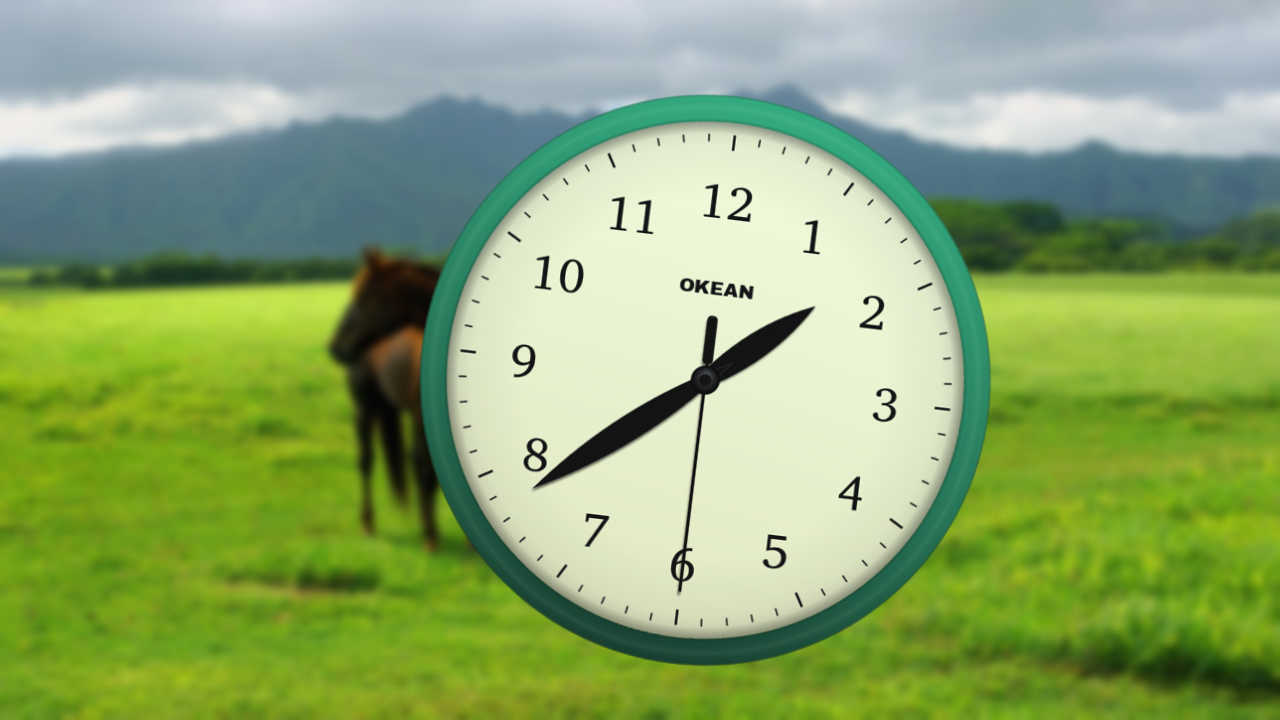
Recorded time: **1:38:30**
